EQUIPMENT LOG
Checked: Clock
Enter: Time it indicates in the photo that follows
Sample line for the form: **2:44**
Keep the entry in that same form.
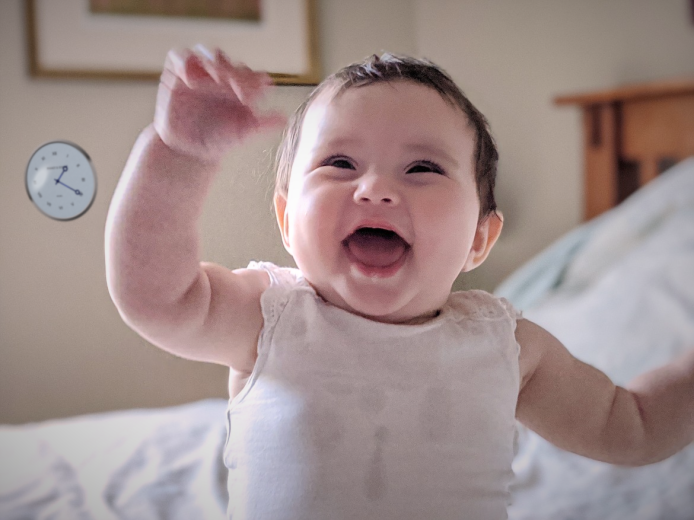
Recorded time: **1:20**
